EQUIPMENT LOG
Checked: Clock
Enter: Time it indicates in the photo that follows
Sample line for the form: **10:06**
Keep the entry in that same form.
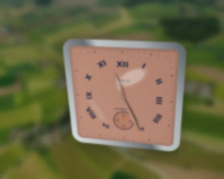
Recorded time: **11:26**
